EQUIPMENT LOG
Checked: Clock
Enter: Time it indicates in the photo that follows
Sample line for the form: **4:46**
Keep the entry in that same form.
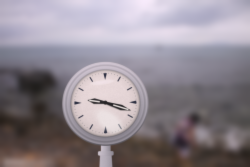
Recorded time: **9:18**
